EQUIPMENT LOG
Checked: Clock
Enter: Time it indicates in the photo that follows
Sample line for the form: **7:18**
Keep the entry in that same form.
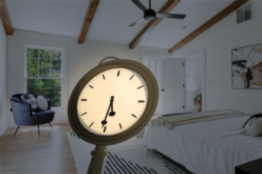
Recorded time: **5:31**
